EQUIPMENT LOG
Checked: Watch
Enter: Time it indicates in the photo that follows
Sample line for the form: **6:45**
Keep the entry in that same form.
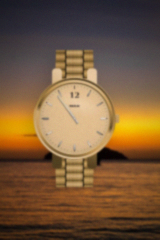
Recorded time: **10:54**
